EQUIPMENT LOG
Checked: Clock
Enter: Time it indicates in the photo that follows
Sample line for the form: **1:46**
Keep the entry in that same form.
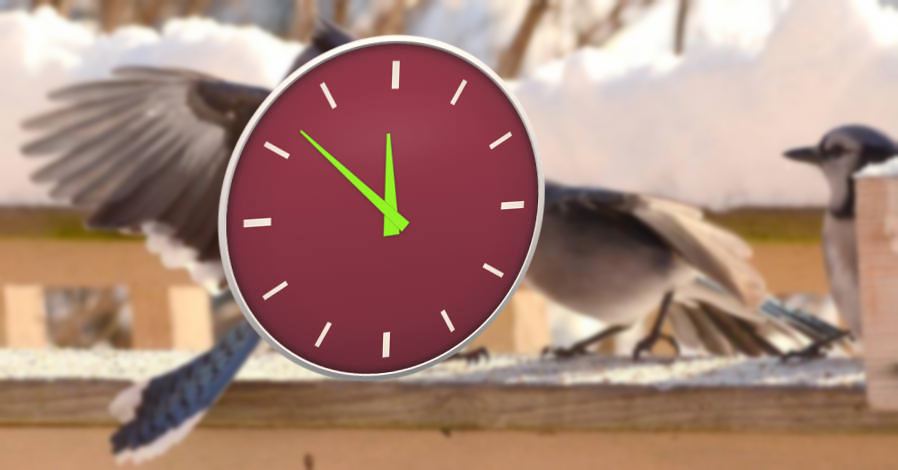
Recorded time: **11:52**
